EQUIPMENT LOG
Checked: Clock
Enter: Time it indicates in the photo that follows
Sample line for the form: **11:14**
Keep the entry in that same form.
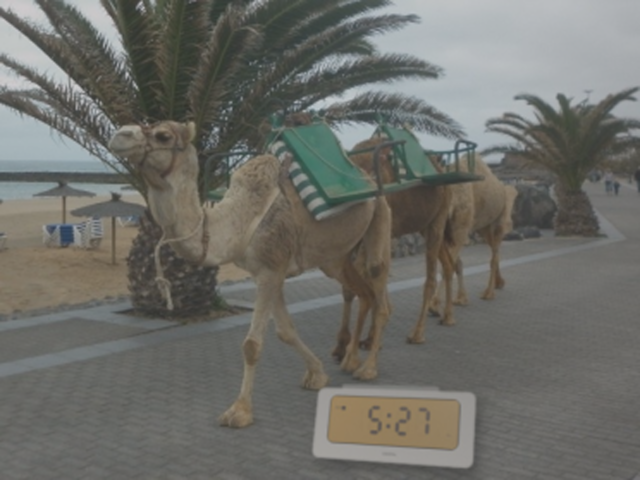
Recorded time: **5:27**
